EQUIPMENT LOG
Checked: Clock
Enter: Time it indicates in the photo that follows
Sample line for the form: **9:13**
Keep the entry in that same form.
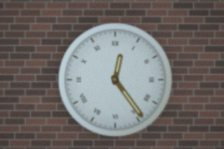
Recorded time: **12:24**
